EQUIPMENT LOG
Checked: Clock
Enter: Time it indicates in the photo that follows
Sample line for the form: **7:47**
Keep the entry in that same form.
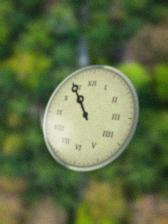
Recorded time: **10:54**
